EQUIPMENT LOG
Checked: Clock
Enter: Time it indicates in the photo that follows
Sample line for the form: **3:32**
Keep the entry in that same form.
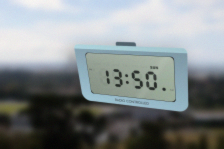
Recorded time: **13:50**
